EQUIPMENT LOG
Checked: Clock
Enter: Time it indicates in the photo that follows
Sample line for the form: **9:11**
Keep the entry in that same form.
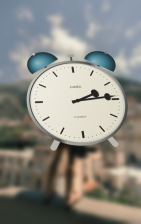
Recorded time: **2:14**
